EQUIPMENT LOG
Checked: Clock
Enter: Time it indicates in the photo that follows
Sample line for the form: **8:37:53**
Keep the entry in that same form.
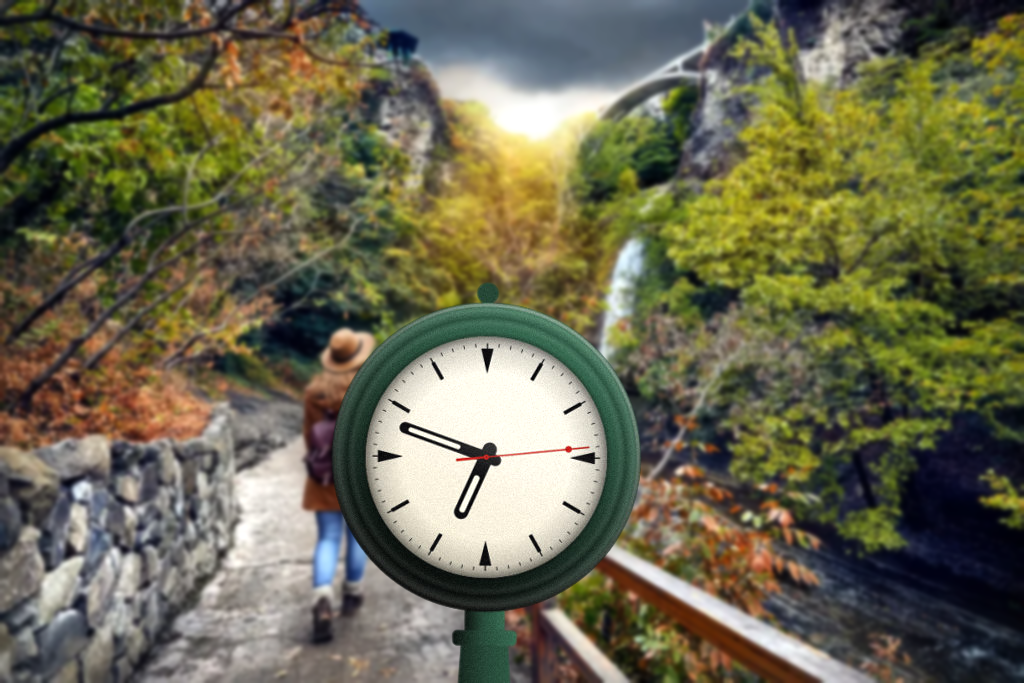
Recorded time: **6:48:14**
